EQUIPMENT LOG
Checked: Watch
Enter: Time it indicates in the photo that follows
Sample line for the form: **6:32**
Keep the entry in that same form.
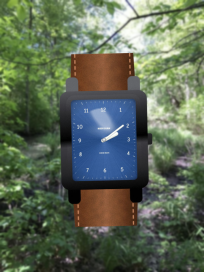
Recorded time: **2:09**
